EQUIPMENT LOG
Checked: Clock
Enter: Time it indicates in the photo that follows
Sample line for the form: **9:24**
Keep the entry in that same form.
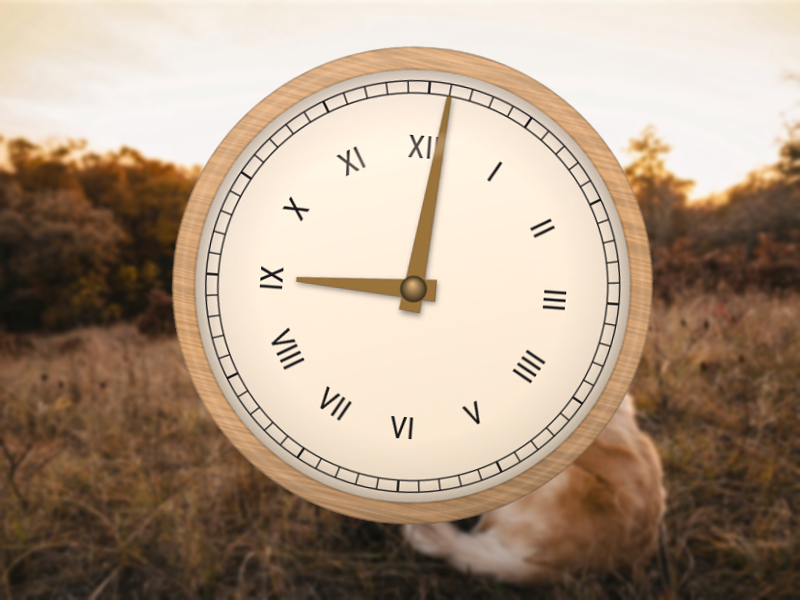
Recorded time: **9:01**
